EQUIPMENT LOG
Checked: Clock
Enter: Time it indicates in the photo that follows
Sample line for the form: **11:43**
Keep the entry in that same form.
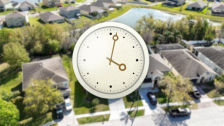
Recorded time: **4:02**
